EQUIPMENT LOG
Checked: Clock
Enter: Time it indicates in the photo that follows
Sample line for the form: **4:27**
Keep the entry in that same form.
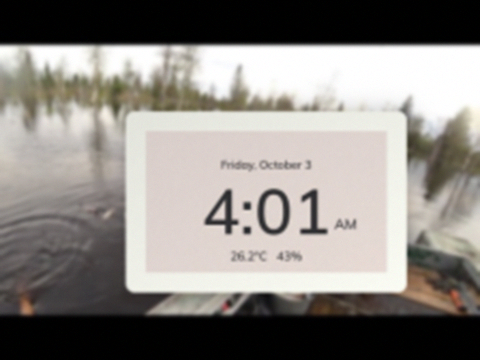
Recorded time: **4:01**
